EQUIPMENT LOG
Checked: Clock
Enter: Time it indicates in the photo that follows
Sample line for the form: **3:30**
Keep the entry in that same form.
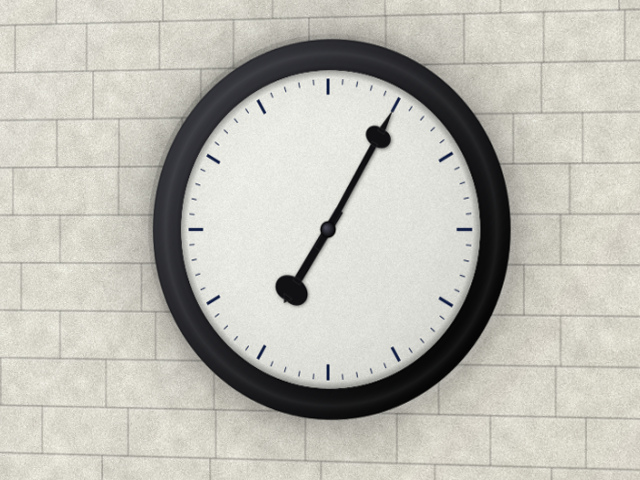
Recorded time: **7:05**
